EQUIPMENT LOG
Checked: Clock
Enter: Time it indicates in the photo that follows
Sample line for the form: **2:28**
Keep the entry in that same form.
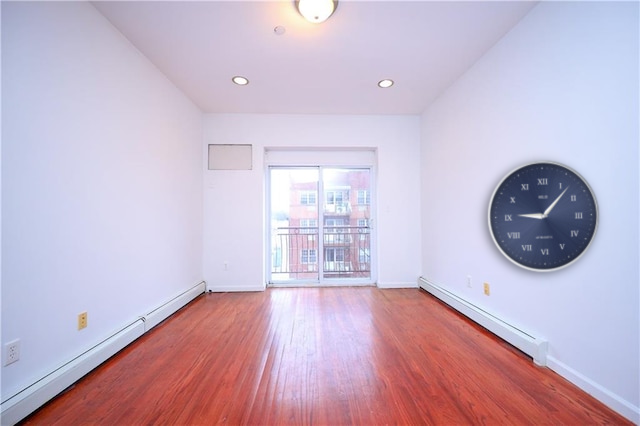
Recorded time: **9:07**
